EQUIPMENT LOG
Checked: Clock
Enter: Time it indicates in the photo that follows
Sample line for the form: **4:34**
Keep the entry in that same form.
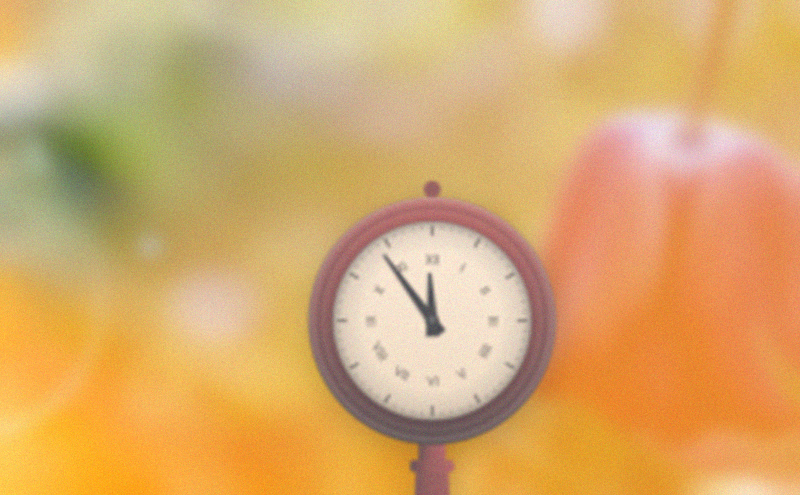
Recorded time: **11:54**
